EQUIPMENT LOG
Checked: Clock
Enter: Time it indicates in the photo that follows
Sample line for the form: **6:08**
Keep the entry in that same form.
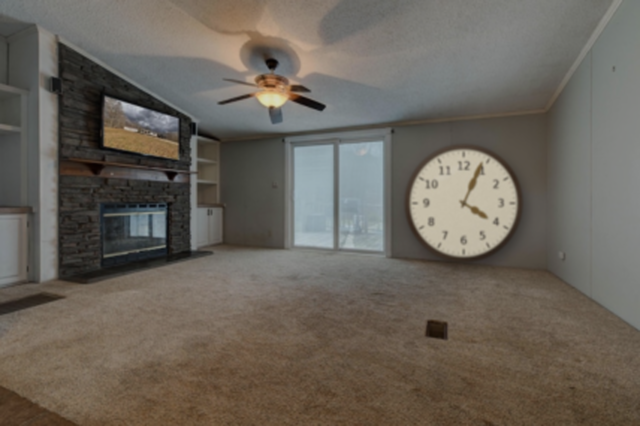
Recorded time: **4:04**
